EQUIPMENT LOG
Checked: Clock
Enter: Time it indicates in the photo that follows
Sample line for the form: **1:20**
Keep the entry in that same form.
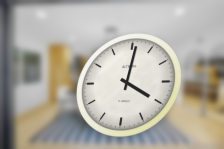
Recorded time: **4:01**
